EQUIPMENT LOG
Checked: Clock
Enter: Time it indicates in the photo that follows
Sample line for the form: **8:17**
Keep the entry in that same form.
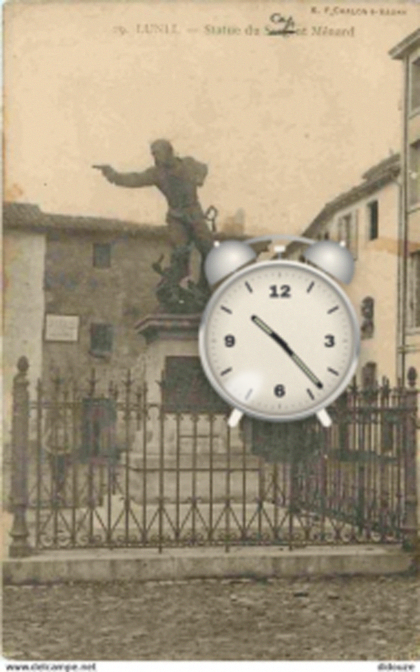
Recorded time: **10:23**
